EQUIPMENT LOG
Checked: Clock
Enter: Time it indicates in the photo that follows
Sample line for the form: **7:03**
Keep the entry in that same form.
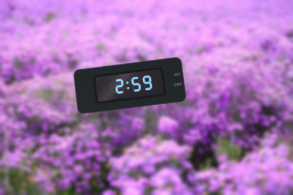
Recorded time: **2:59**
